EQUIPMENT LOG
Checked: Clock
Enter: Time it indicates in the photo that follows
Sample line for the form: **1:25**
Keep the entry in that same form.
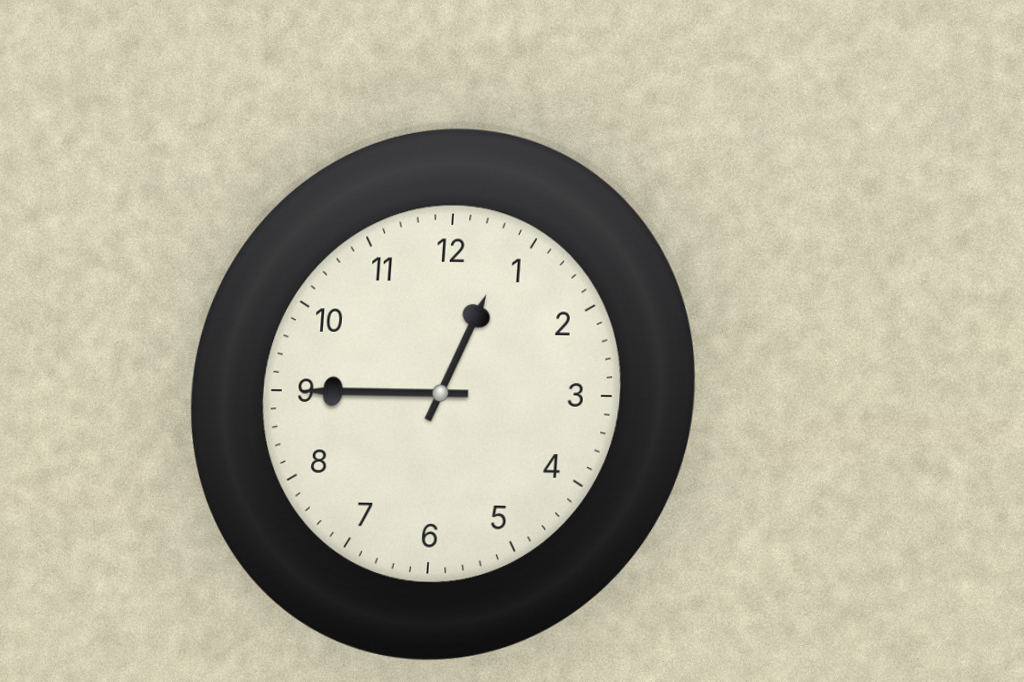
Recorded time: **12:45**
